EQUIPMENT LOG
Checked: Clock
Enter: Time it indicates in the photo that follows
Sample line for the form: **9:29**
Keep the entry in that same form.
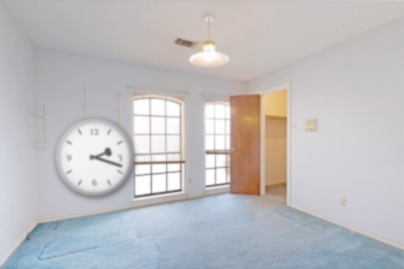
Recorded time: **2:18**
